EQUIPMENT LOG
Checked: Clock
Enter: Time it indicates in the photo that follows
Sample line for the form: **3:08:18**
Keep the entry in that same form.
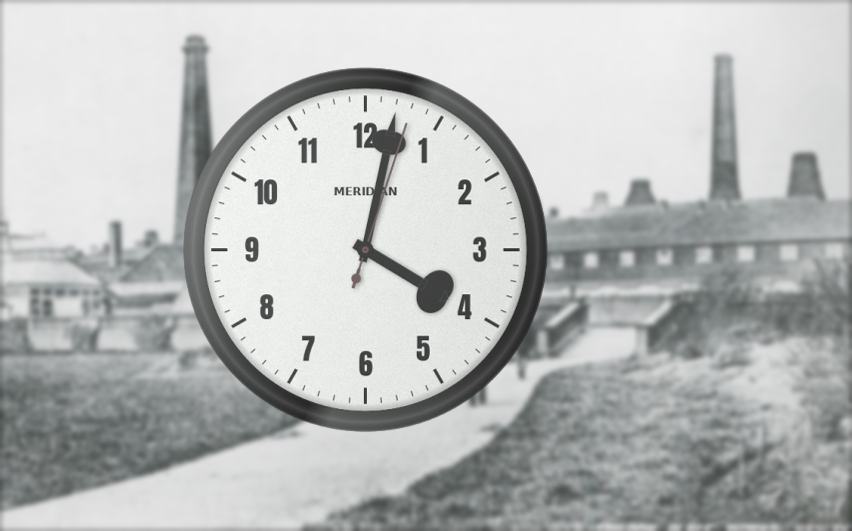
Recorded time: **4:02:03**
